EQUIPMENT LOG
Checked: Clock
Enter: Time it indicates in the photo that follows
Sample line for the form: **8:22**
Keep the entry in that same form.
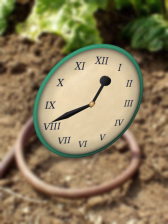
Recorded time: **12:41**
